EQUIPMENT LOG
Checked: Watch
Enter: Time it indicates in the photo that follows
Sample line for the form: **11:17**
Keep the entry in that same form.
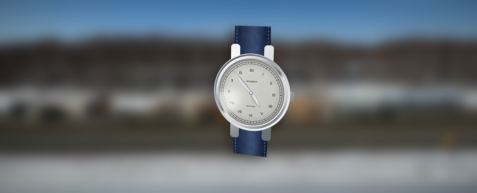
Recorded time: **4:53**
